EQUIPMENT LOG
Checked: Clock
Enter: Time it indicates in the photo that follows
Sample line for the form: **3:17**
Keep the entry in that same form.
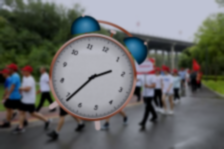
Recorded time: **1:34**
